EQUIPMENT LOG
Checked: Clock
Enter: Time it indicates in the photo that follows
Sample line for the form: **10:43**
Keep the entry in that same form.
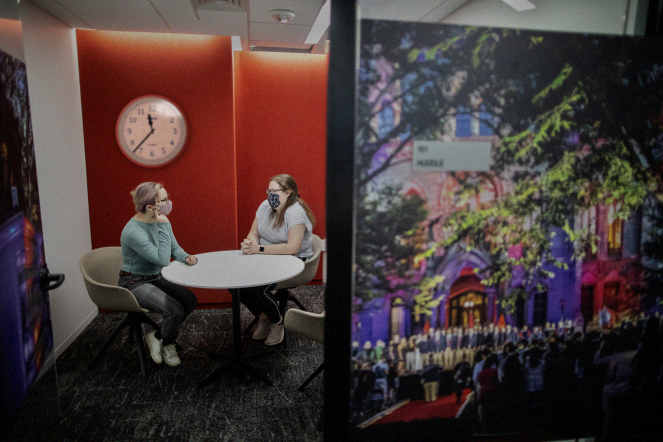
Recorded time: **11:37**
